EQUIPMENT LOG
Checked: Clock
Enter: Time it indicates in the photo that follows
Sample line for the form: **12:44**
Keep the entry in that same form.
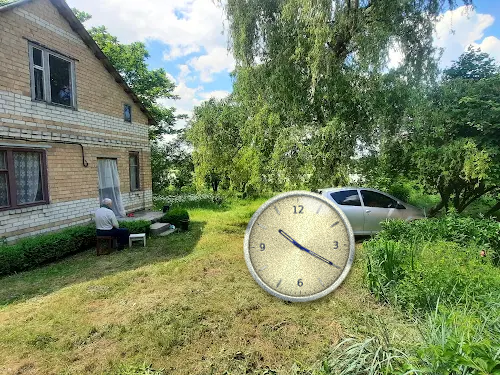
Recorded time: **10:20**
